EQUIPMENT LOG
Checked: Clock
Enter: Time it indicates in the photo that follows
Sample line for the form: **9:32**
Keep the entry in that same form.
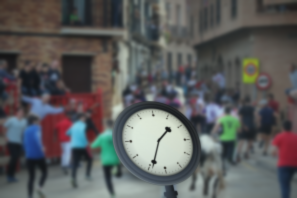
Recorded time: **1:34**
